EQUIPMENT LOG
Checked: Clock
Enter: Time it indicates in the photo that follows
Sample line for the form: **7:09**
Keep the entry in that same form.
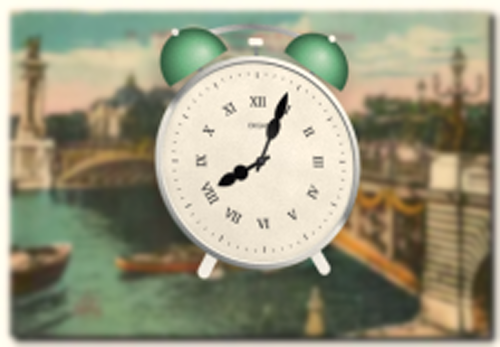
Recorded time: **8:04**
